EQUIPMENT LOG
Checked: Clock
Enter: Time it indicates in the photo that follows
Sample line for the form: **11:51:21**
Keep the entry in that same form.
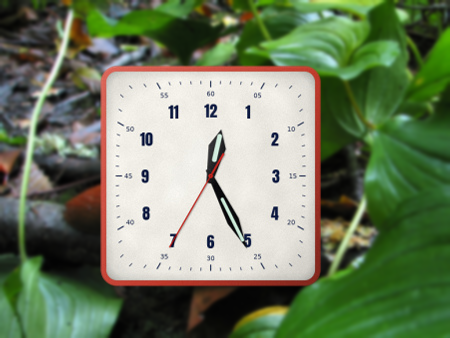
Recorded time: **12:25:35**
